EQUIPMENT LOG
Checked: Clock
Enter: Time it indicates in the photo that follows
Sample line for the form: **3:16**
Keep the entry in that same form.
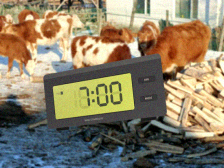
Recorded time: **7:00**
